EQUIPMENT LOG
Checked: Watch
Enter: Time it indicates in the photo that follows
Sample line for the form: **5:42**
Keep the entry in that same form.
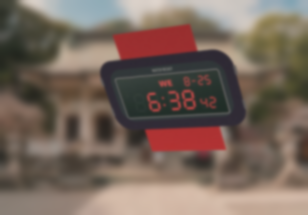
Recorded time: **6:38**
